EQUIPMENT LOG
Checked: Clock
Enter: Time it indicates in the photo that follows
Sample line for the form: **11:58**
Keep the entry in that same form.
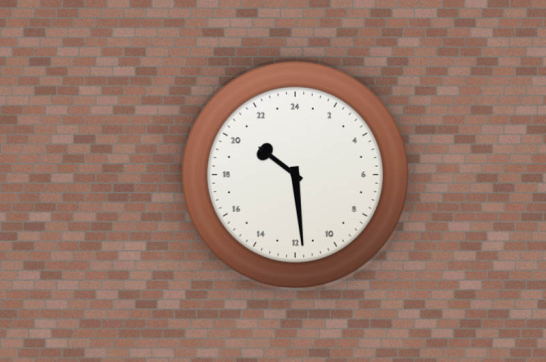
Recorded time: **20:29**
